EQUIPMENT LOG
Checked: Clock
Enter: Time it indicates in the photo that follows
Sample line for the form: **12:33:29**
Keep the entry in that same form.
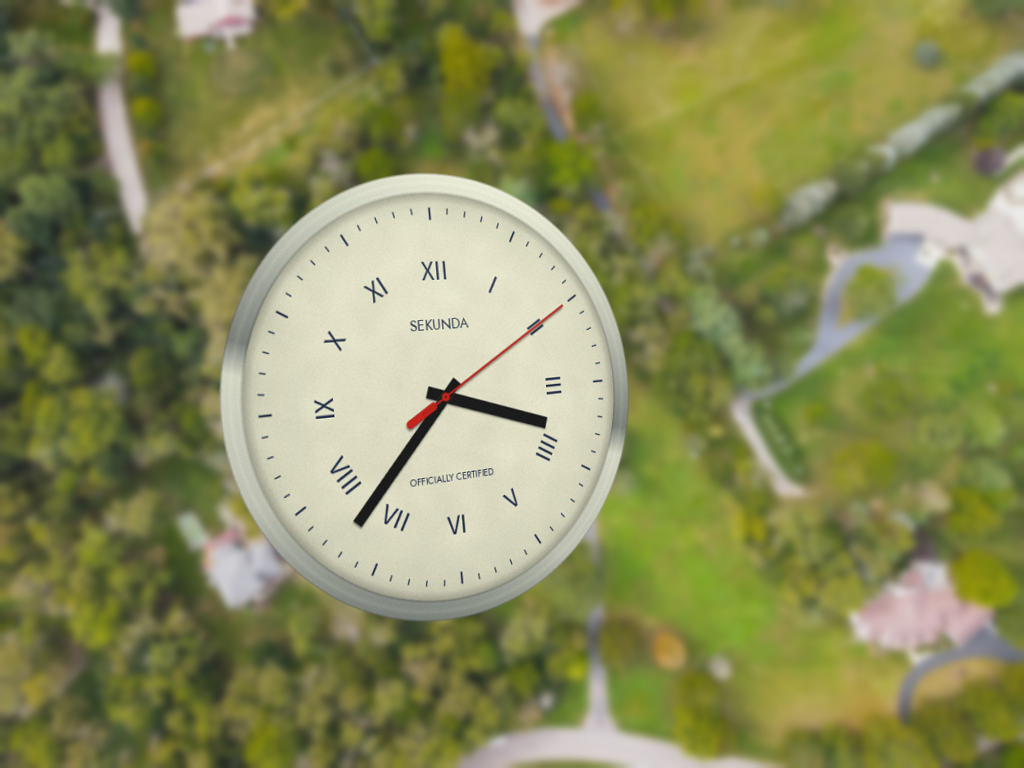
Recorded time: **3:37:10**
